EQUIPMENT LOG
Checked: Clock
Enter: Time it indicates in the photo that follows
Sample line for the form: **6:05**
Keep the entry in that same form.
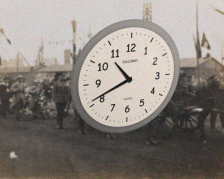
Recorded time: **10:41**
